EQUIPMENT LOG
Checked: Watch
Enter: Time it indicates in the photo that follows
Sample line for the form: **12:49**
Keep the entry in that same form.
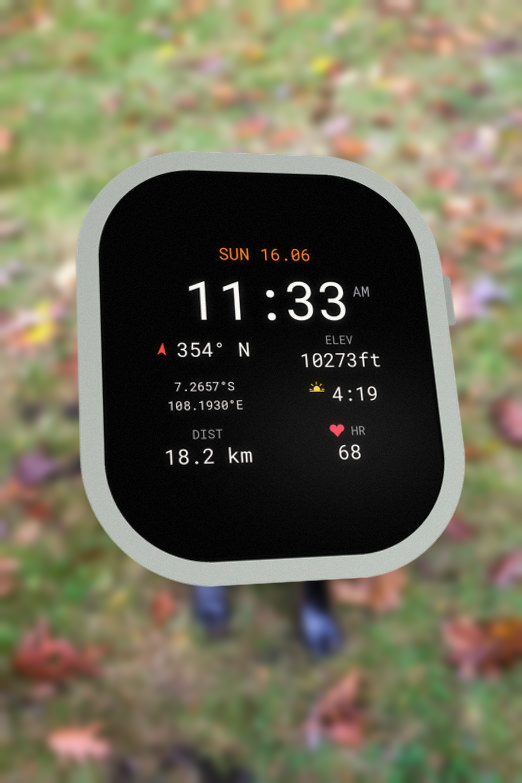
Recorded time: **11:33**
